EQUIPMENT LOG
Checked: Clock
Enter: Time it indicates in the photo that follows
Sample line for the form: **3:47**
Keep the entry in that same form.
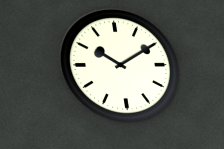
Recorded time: **10:10**
